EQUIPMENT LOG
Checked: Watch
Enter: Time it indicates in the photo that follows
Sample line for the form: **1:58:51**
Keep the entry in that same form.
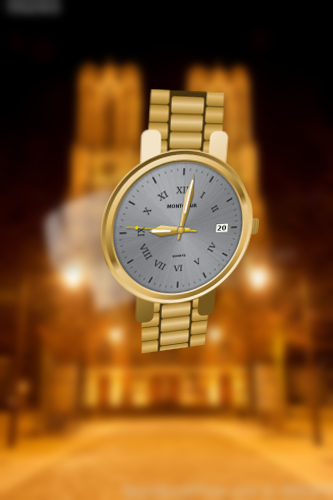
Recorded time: **9:01:46**
